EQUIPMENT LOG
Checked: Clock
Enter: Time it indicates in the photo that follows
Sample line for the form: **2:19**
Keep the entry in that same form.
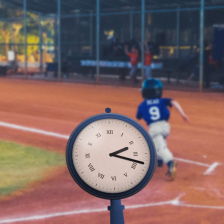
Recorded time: **2:18**
